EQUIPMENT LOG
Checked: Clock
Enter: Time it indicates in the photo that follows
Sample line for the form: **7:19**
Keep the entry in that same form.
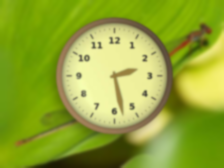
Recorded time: **2:28**
